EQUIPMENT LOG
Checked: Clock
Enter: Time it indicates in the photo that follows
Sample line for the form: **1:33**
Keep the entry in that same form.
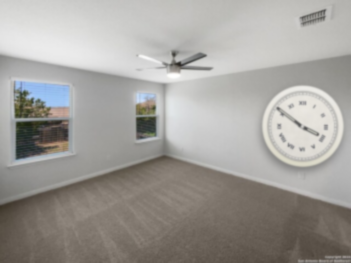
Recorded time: **3:51**
